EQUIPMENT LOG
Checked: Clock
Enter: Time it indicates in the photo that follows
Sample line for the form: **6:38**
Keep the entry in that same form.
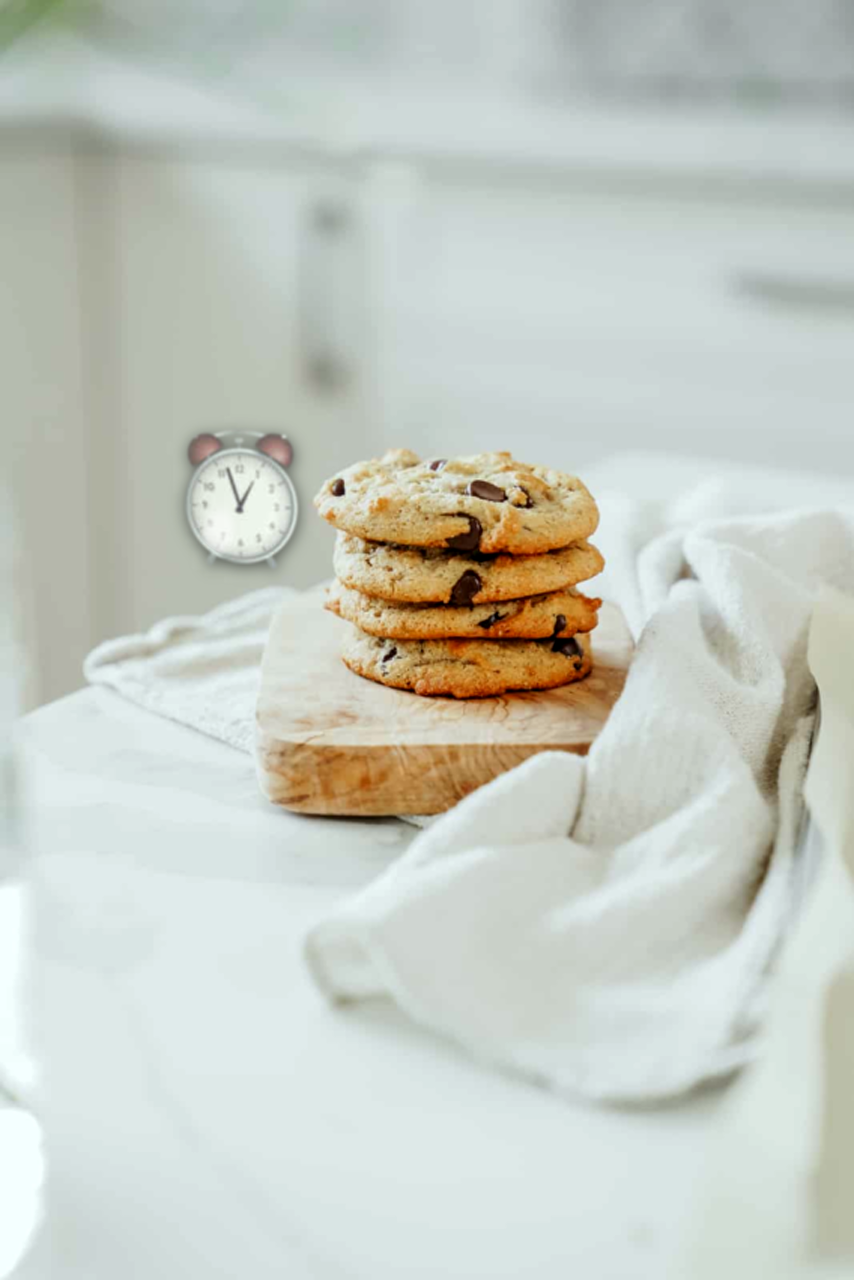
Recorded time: **12:57**
